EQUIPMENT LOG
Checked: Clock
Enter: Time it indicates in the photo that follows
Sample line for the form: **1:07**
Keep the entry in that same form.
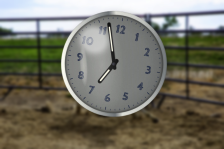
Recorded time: **6:57**
